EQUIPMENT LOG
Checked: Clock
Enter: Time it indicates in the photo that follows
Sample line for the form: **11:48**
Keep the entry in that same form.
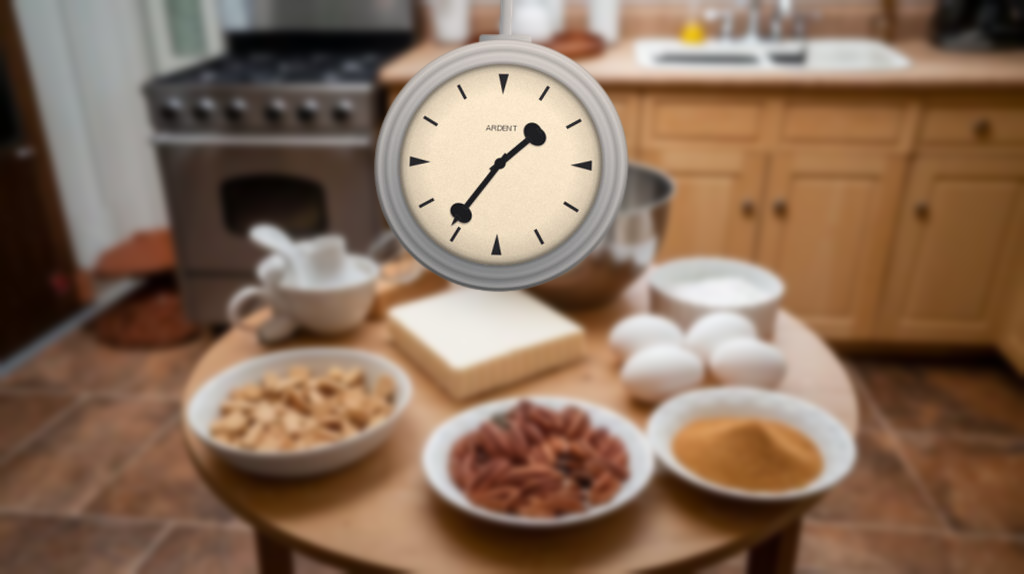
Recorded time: **1:36**
